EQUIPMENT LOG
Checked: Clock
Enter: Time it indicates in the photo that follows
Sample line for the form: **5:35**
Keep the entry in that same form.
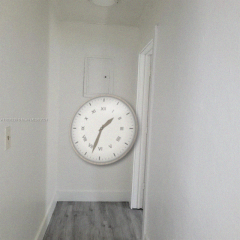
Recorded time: **1:33**
